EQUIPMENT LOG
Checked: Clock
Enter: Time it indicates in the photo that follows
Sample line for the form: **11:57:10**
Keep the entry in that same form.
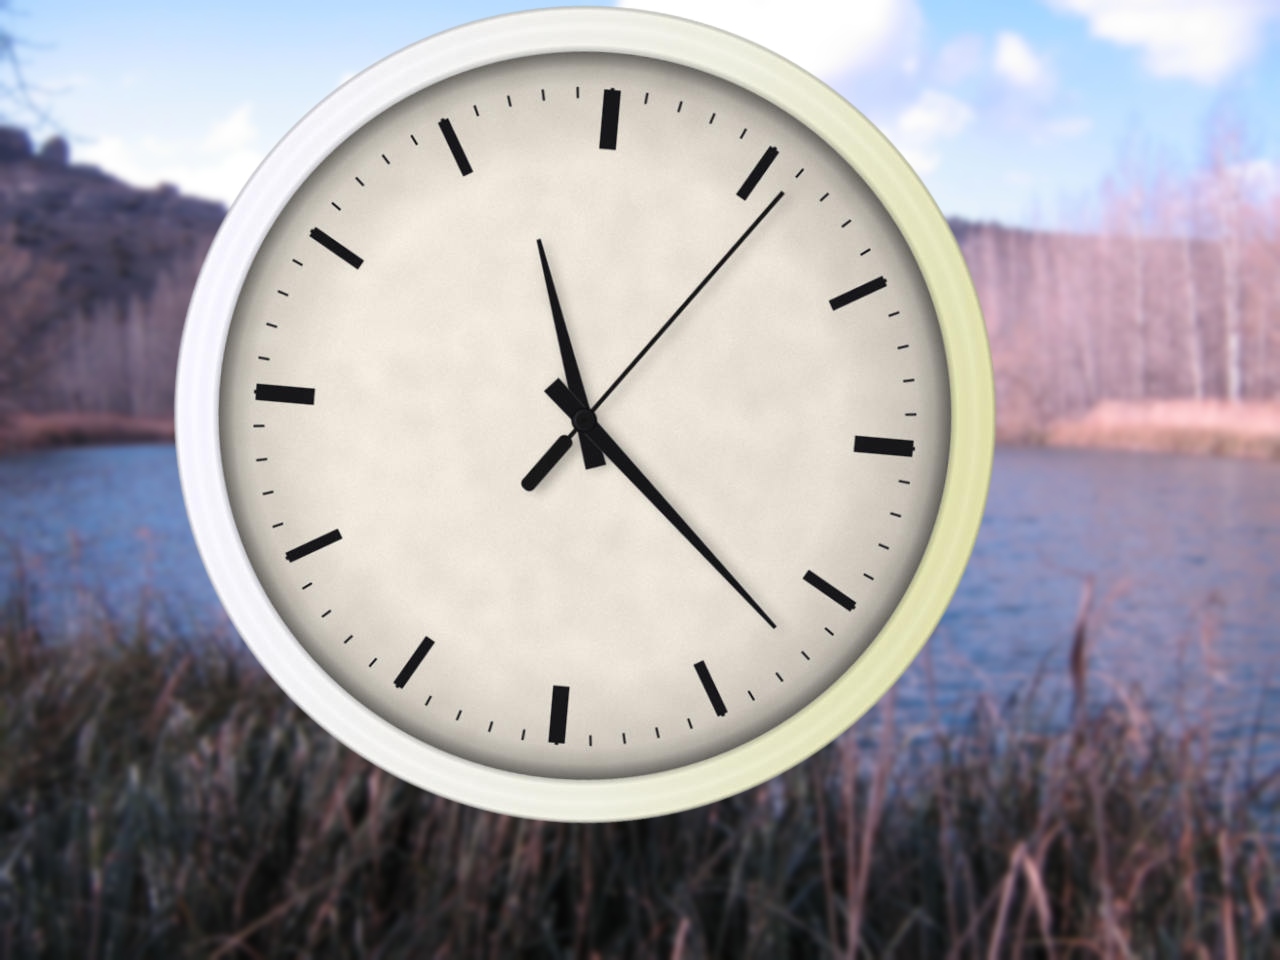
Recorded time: **11:22:06**
